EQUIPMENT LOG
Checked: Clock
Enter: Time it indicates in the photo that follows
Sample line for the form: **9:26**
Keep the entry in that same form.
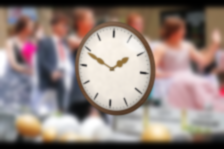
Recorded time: **1:49**
